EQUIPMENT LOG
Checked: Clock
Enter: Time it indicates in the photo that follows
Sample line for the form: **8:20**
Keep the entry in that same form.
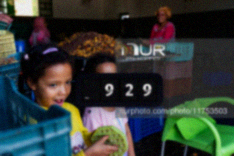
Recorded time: **9:29**
